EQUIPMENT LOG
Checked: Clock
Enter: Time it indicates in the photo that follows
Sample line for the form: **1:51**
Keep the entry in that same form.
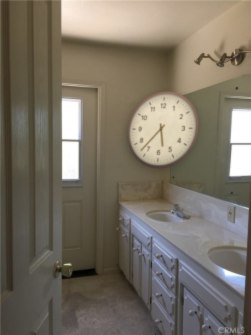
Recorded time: **5:37**
